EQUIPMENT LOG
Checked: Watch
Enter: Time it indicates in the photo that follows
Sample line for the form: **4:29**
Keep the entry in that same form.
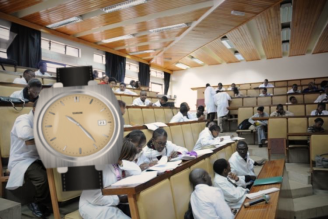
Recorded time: **10:24**
